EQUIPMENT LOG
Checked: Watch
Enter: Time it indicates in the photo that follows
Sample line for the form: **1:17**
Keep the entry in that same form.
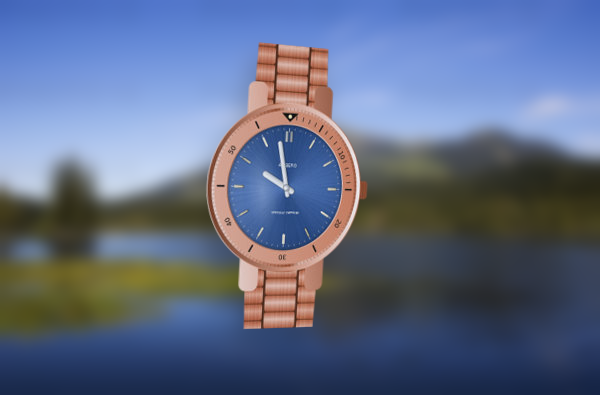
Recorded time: **9:58**
